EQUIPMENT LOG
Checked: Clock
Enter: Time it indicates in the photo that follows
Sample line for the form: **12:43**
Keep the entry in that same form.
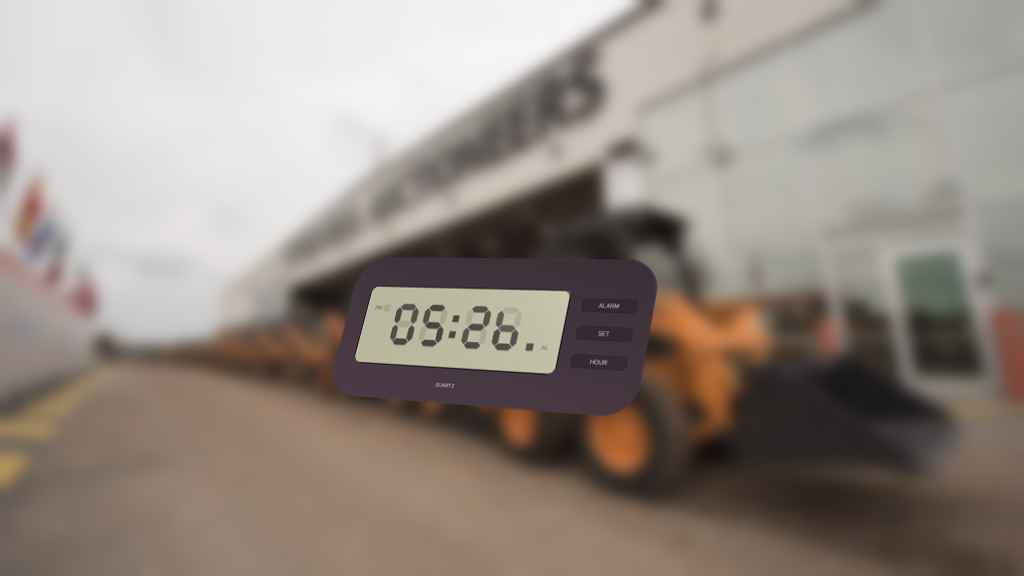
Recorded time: **5:26**
